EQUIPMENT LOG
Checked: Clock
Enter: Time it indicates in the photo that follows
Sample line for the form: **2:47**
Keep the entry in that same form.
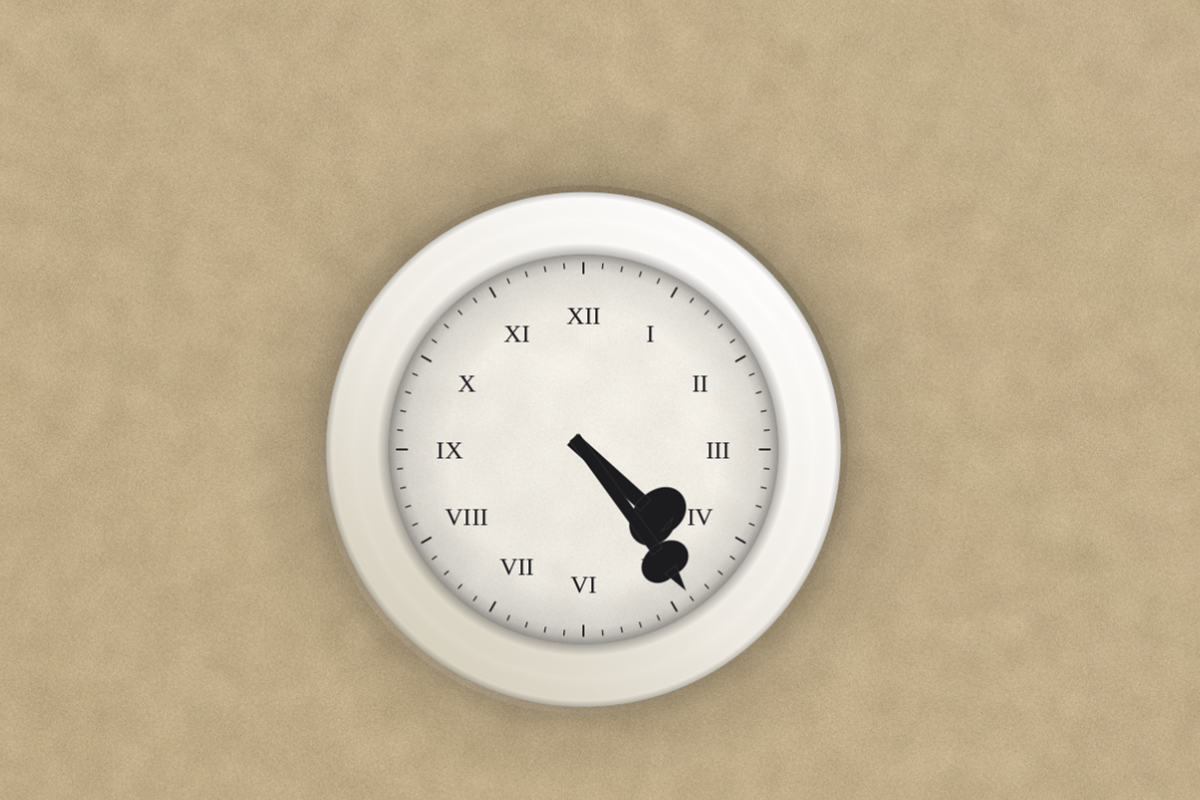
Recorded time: **4:24**
